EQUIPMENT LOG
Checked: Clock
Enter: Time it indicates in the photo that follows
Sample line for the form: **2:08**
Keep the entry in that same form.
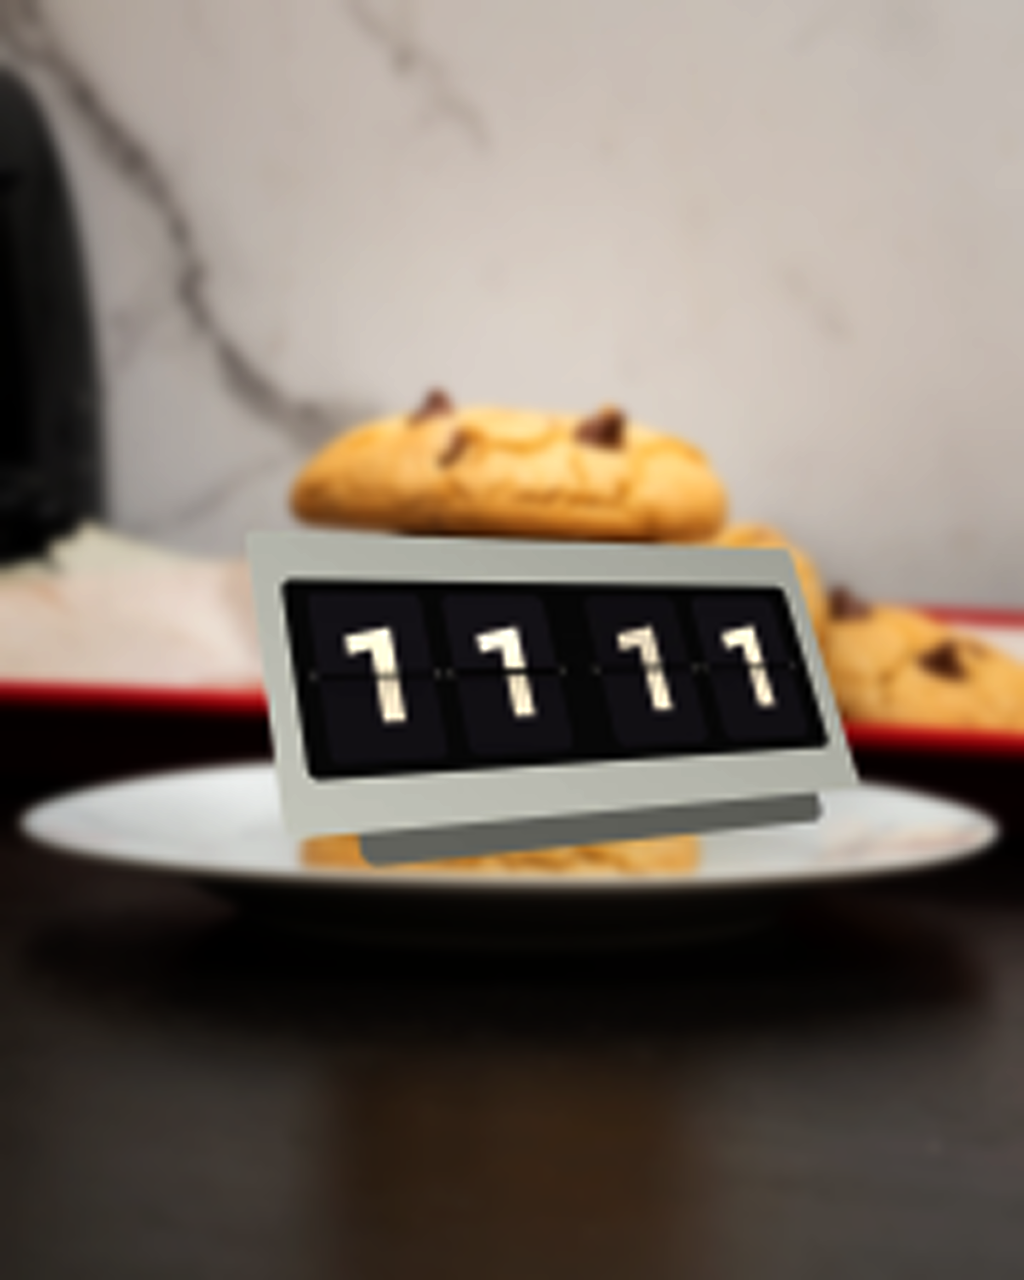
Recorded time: **11:11**
